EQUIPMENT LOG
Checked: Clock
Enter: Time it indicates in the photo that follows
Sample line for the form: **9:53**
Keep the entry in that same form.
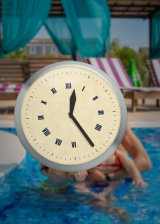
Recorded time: **12:25**
